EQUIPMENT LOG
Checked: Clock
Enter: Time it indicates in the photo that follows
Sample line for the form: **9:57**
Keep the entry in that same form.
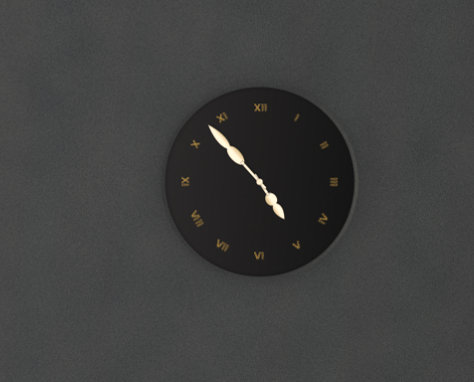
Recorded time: **4:53**
